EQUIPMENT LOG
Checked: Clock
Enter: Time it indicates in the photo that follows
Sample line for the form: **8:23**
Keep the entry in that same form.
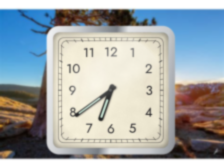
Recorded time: **6:39**
